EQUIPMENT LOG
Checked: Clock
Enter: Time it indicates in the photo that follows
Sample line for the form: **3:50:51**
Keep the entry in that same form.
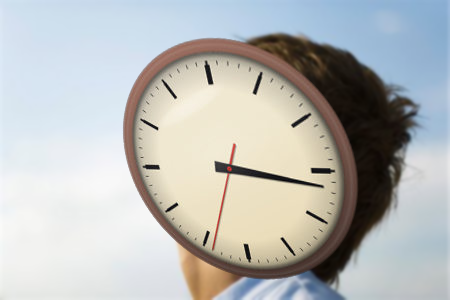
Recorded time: **3:16:34**
